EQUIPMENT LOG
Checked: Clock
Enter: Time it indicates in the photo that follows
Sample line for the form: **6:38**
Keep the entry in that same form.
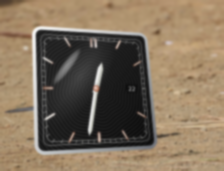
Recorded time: **12:32**
